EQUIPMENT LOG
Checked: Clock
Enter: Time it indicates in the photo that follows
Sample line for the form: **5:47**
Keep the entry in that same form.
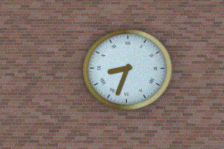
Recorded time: **8:33**
